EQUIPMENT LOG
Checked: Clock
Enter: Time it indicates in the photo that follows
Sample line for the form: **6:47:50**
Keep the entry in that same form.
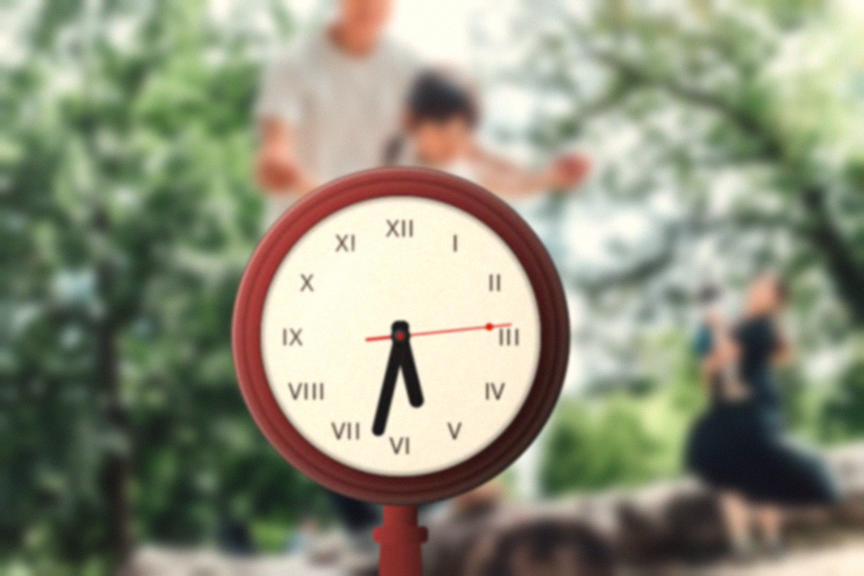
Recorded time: **5:32:14**
